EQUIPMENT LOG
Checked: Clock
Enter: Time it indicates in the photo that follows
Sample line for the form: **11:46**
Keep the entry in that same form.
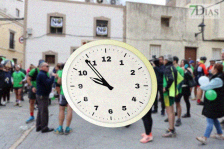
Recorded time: **9:54**
